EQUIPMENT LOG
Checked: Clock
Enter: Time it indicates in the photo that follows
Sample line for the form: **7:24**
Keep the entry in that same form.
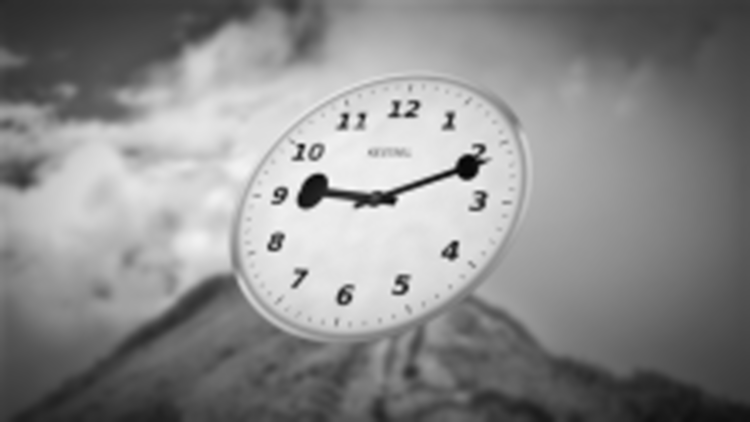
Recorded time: **9:11**
